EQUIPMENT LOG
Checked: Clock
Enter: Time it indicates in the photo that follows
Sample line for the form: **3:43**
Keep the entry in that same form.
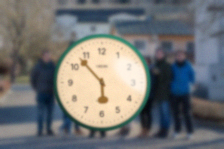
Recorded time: **5:53**
